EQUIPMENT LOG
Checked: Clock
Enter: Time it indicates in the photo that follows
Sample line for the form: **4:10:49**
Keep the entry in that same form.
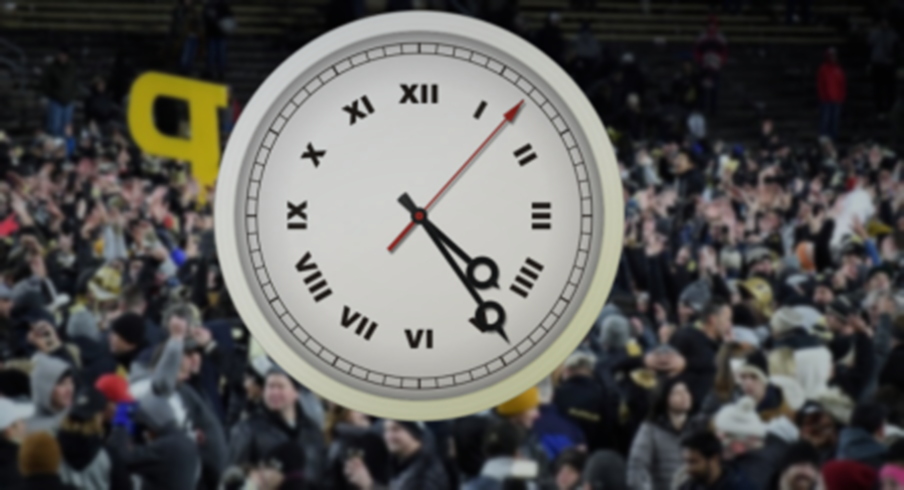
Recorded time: **4:24:07**
